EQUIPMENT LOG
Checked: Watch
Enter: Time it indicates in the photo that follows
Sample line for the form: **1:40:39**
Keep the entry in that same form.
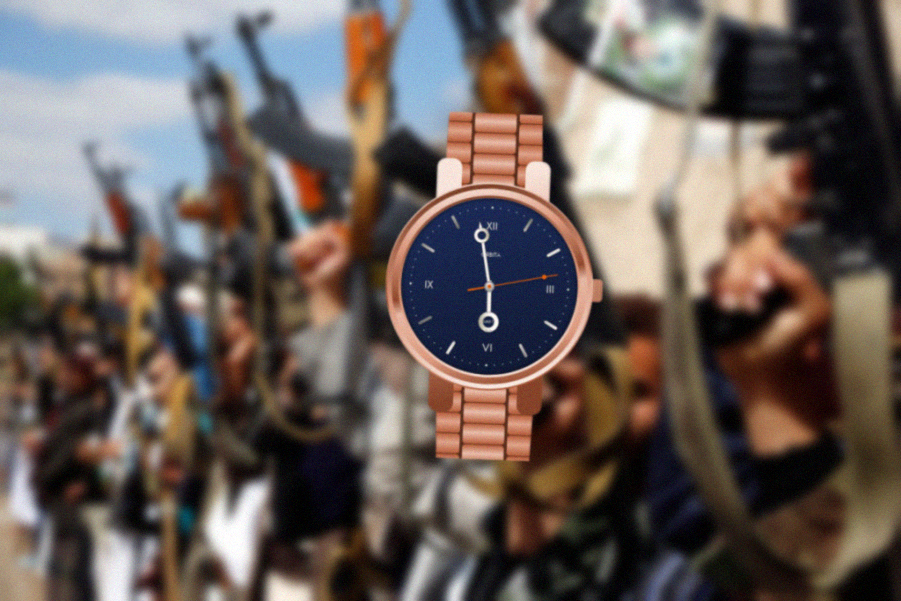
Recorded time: **5:58:13**
